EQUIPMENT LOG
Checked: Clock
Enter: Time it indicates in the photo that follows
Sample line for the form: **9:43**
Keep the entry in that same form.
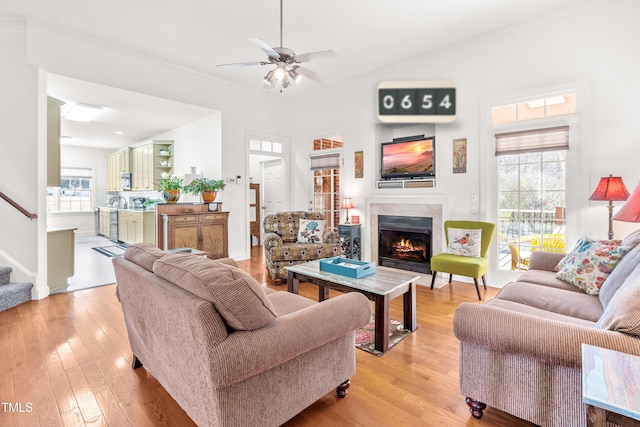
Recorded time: **6:54**
